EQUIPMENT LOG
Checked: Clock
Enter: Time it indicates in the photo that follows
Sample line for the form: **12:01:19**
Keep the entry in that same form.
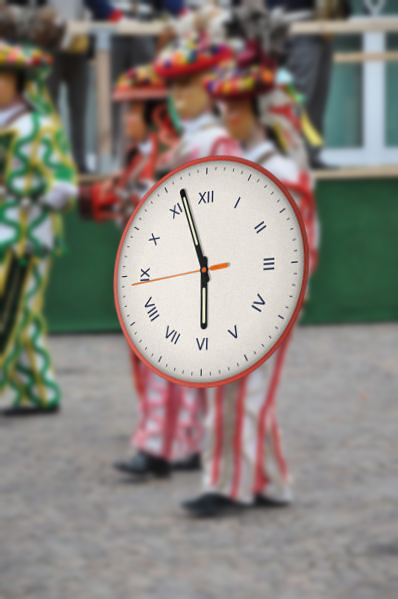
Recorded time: **5:56:44**
